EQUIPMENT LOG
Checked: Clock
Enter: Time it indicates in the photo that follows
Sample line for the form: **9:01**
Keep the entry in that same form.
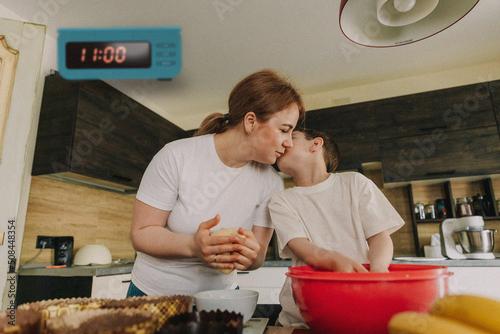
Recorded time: **11:00**
